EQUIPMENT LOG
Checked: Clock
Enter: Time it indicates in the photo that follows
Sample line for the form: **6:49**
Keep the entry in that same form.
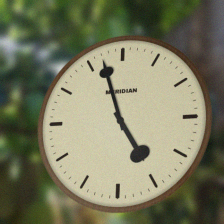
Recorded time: **4:57**
